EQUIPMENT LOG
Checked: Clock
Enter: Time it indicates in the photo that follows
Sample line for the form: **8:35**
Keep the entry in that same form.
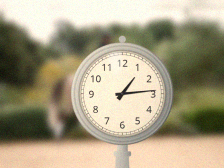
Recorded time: **1:14**
